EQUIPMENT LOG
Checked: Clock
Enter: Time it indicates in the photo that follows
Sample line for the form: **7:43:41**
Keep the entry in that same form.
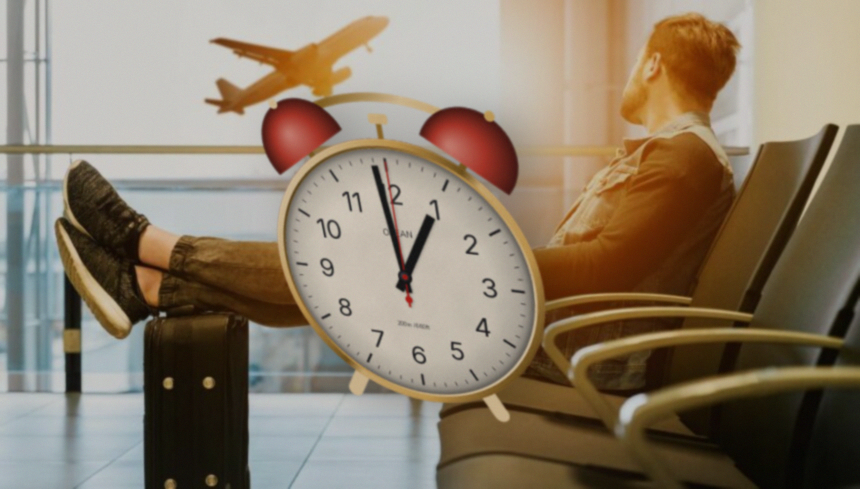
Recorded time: **12:59:00**
